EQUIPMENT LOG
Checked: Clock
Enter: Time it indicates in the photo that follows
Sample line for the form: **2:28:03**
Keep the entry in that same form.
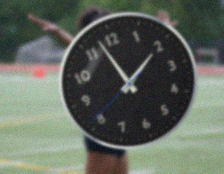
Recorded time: **1:57:41**
